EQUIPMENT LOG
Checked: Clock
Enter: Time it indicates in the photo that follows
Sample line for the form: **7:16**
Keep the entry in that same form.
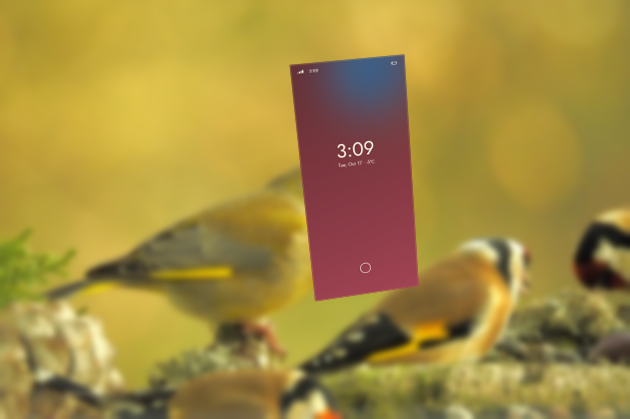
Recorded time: **3:09**
